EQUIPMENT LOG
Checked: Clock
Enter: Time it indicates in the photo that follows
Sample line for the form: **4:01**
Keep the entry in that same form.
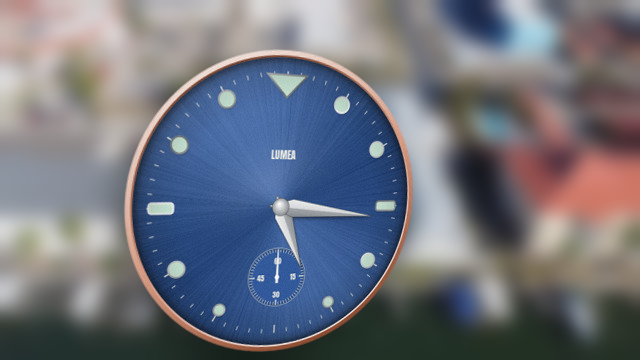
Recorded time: **5:16**
